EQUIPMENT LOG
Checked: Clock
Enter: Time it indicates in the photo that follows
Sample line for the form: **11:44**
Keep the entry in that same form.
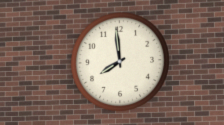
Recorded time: **7:59**
